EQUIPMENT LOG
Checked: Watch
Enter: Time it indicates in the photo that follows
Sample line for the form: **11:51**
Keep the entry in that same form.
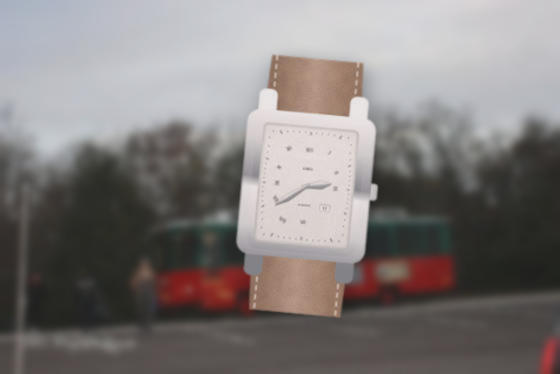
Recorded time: **2:39**
